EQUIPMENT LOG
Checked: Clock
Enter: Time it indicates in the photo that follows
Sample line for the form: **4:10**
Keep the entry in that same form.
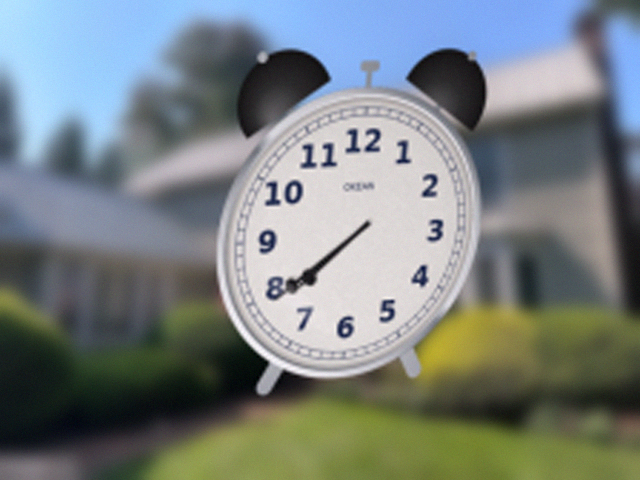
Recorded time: **7:39**
